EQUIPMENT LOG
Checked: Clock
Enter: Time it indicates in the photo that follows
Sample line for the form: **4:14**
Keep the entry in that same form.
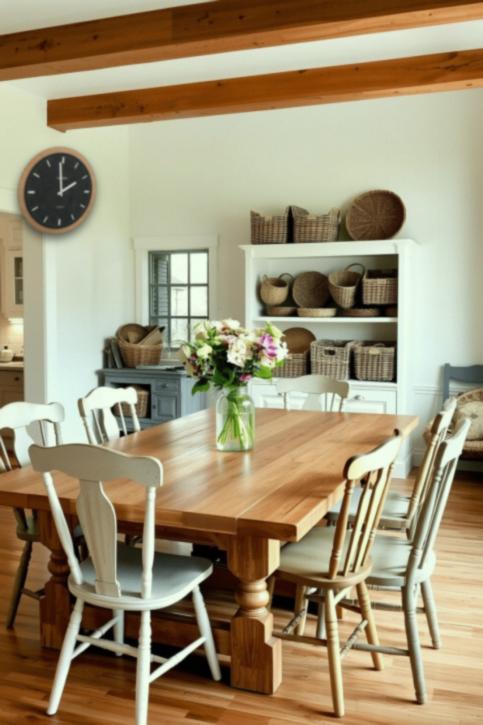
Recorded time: **1:59**
